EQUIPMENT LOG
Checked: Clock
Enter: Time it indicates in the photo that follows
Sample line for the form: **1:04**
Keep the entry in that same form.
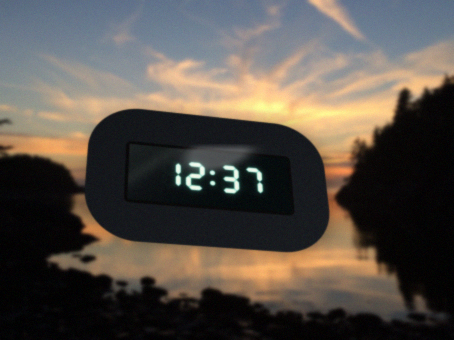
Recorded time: **12:37**
